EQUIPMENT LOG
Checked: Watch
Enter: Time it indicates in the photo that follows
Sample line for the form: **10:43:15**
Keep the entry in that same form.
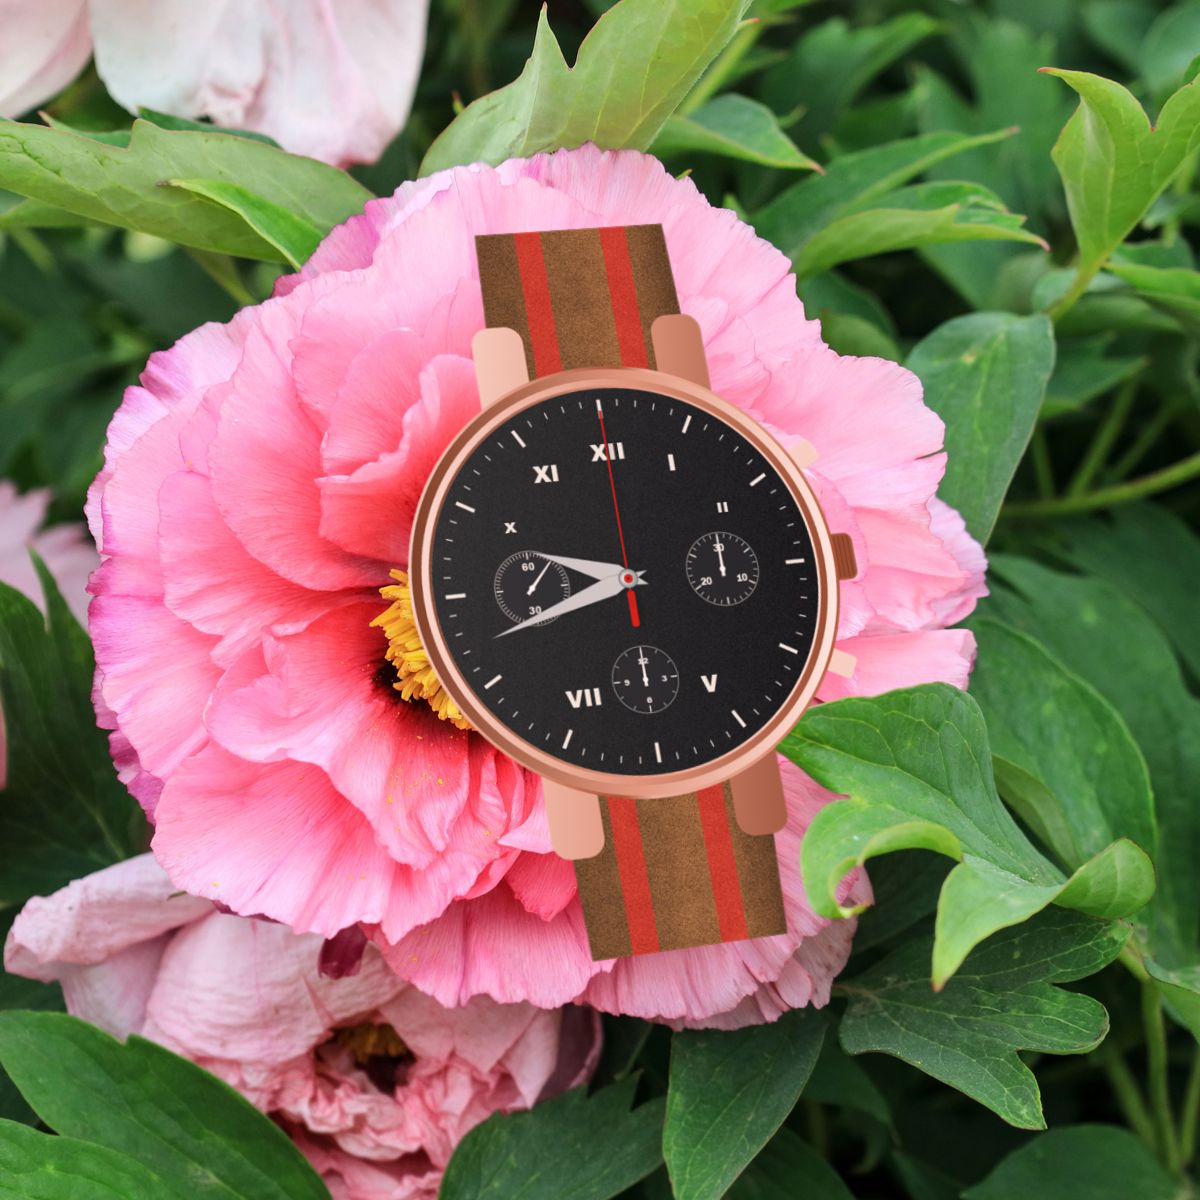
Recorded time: **9:42:07**
